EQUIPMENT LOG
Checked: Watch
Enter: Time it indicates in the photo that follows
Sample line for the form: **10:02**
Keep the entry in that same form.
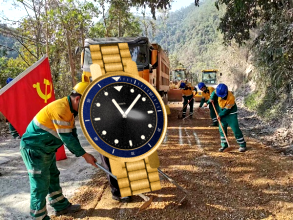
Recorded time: **11:08**
